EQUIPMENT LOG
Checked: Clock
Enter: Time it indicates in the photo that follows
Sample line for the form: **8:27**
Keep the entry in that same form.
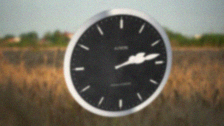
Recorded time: **2:13**
